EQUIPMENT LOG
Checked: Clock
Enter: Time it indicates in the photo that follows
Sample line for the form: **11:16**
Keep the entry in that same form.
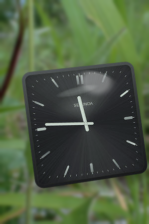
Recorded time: **11:46**
